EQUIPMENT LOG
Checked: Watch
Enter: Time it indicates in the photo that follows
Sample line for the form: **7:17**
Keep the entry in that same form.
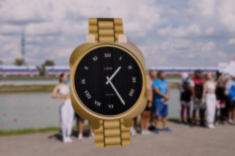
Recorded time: **1:25**
